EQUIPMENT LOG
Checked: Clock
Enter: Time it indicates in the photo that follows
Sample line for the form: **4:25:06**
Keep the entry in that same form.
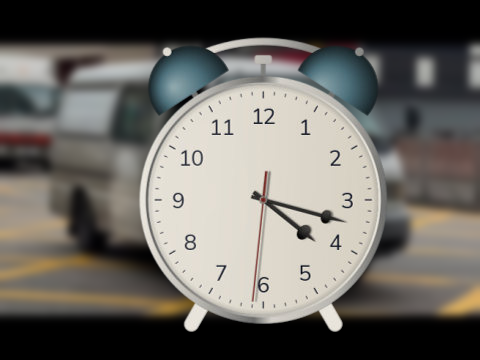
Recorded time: **4:17:31**
